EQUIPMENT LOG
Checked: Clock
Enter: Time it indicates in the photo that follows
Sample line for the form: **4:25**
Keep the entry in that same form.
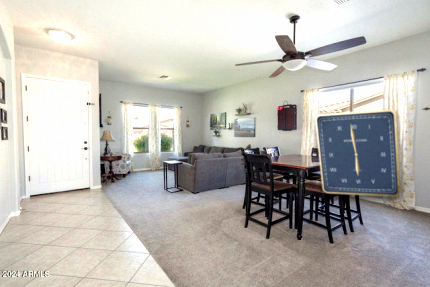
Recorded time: **5:59**
